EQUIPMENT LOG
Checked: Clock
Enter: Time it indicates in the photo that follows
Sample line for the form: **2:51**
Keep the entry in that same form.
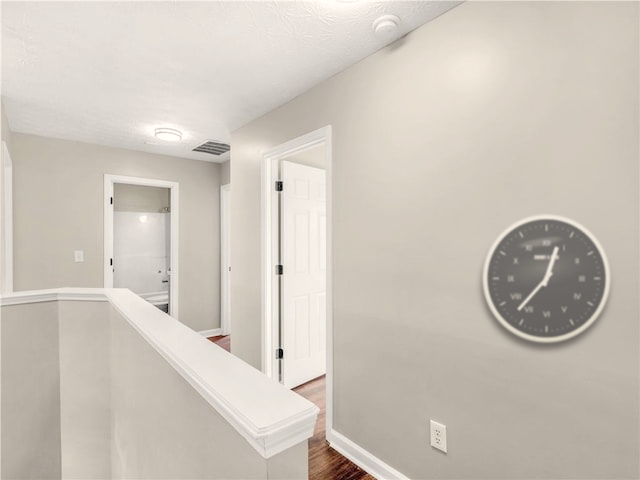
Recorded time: **12:37**
